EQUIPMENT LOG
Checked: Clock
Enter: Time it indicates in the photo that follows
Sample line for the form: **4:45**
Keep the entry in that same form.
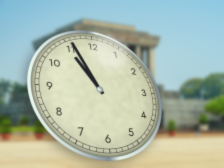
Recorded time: **10:56**
